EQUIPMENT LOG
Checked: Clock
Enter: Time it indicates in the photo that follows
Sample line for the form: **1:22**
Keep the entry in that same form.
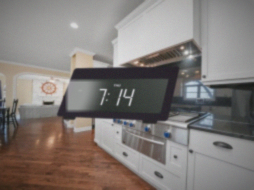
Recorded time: **7:14**
